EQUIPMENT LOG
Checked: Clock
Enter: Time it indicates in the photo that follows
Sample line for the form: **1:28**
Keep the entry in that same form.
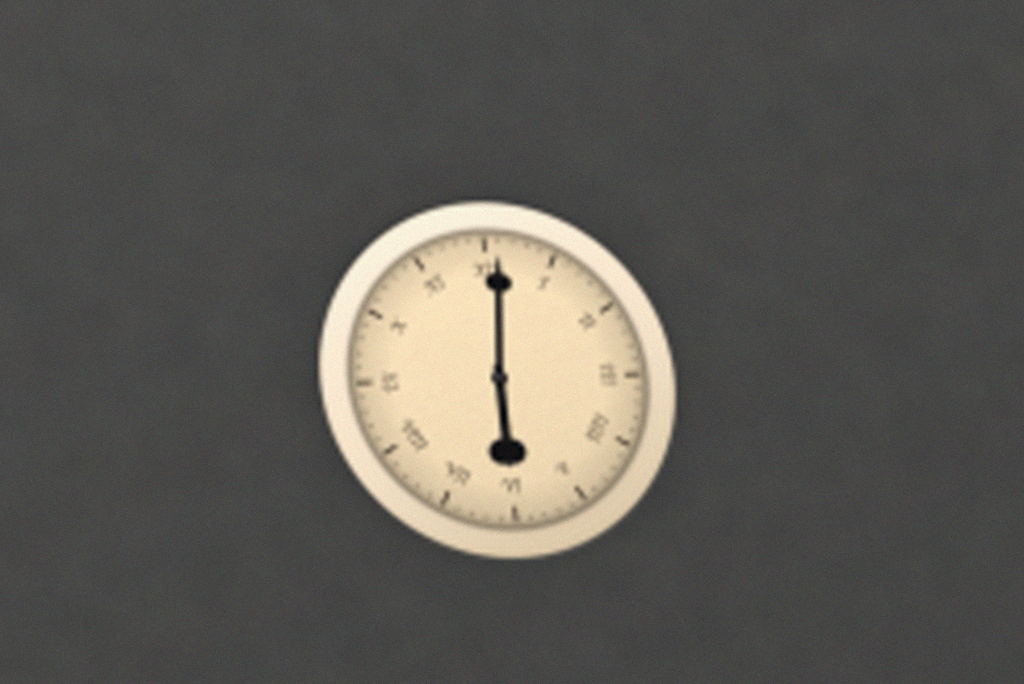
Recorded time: **6:01**
